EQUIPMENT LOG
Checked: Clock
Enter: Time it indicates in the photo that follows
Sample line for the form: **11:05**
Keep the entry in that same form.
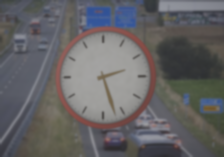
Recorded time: **2:27**
